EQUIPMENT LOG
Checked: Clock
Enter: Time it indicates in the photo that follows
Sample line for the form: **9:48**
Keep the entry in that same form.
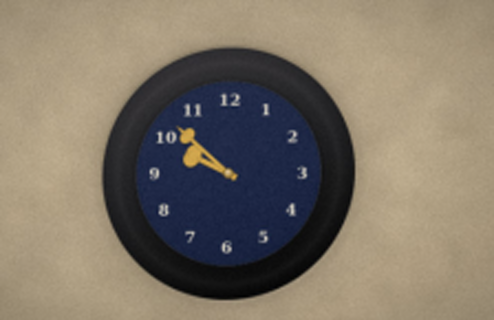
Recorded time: **9:52**
